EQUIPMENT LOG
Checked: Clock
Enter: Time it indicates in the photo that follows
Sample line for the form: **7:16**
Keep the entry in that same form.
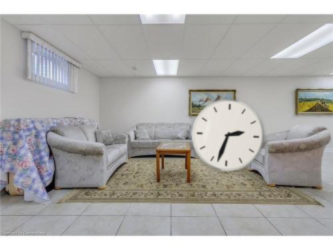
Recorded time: **2:33**
